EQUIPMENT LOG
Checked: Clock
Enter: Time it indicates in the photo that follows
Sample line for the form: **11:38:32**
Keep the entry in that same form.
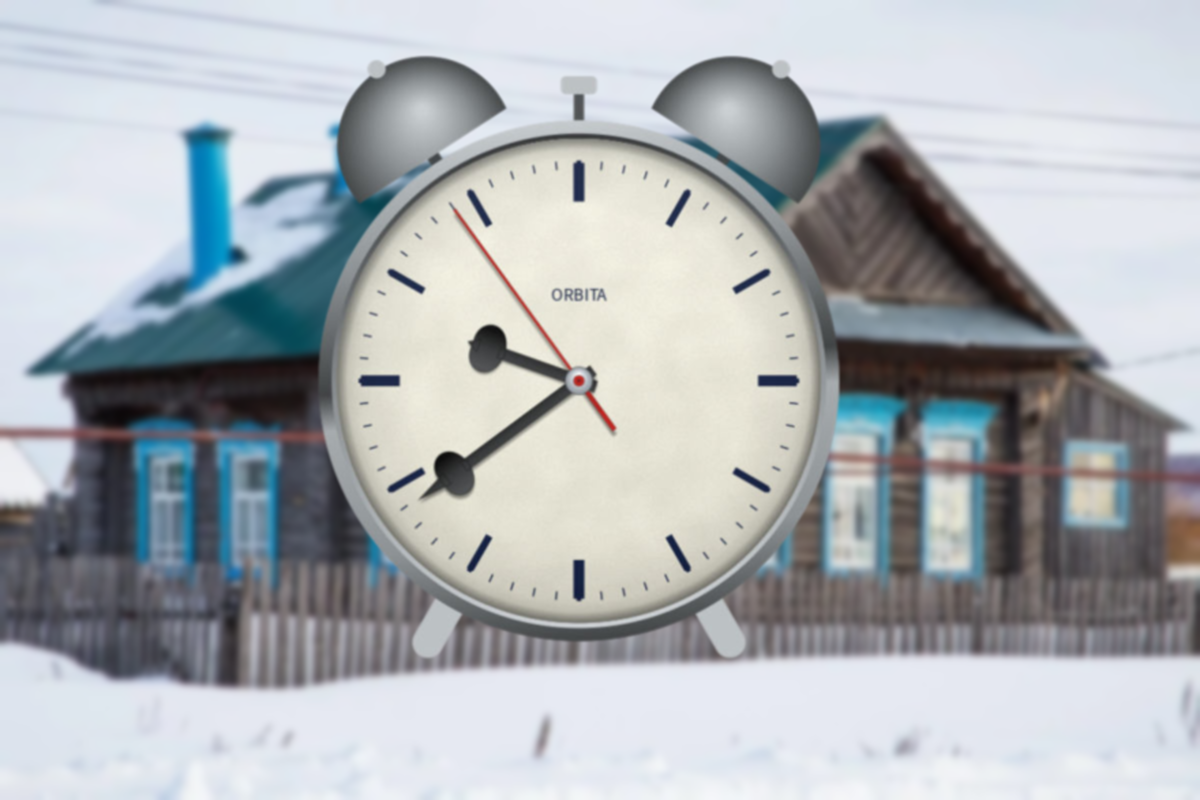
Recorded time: **9:38:54**
